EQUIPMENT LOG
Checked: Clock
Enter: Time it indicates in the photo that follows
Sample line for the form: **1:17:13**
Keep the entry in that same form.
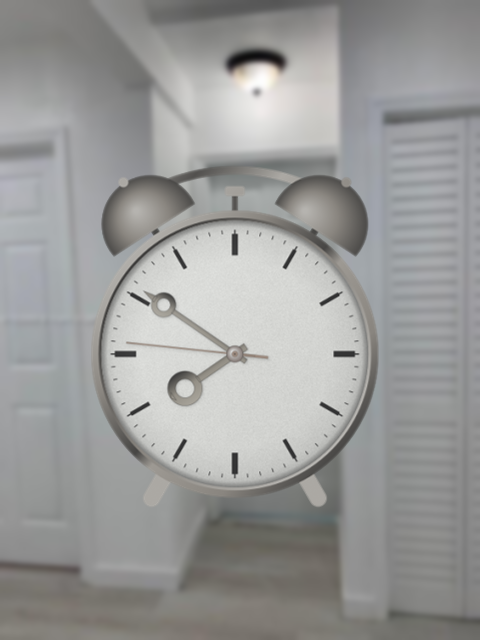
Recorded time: **7:50:46**
